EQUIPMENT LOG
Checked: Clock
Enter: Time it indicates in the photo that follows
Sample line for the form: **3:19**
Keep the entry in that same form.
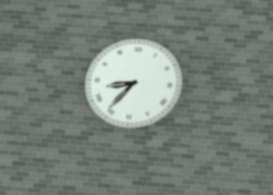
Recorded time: **8:36**
